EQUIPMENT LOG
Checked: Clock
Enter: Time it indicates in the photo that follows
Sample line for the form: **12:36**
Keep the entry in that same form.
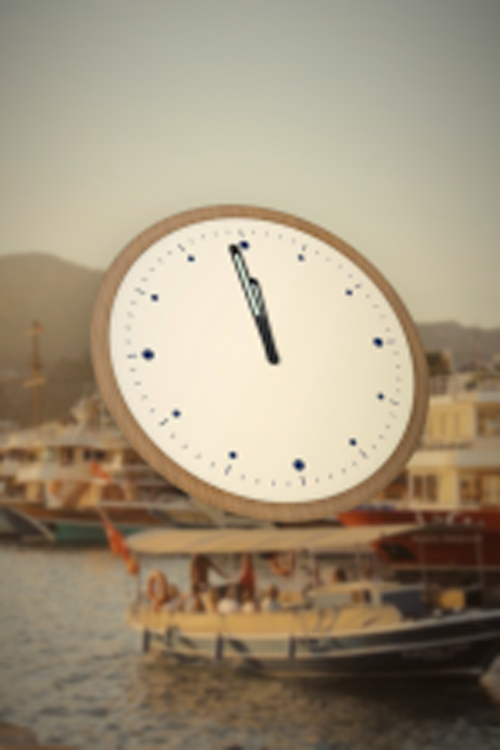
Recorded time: **11:59**
